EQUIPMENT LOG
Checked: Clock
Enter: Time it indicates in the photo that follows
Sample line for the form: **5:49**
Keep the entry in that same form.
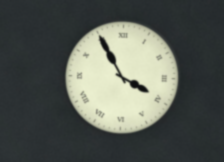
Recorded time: **3:55**
